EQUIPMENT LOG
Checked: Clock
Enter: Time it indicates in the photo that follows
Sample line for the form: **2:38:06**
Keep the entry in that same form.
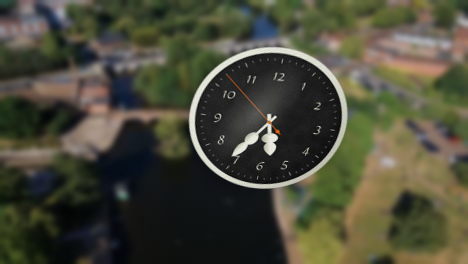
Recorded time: **5:35:52**
